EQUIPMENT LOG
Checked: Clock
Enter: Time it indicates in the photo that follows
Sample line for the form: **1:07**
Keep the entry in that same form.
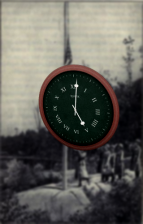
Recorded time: **5:01**
